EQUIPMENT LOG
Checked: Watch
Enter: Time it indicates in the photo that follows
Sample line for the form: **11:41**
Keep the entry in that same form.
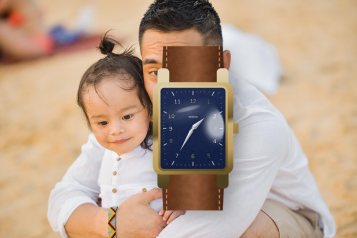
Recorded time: **1:35**
